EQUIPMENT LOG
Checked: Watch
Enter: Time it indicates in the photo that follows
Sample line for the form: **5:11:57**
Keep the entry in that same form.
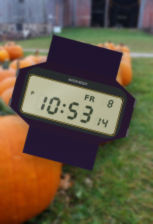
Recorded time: **10:53:14**
